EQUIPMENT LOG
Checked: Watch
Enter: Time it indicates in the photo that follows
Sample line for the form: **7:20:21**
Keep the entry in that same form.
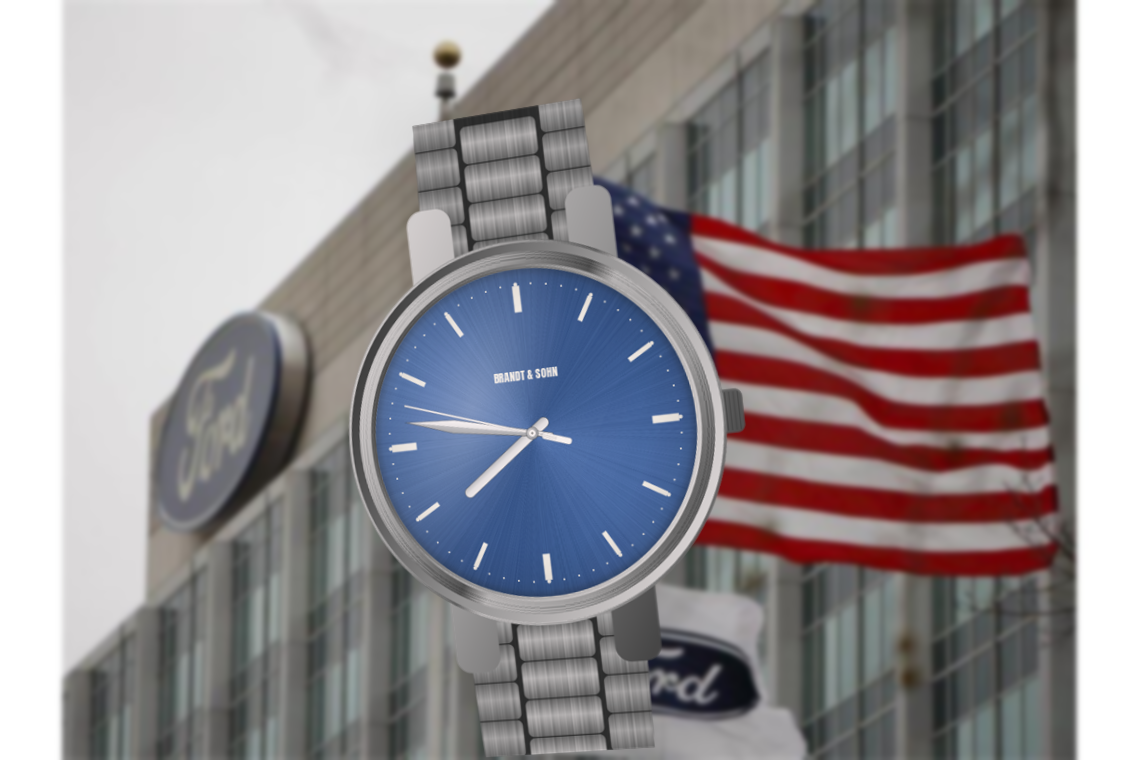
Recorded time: **7:46:48**
